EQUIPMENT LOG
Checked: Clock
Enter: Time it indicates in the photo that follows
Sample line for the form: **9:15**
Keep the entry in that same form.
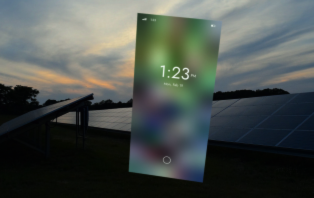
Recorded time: **1:23**
